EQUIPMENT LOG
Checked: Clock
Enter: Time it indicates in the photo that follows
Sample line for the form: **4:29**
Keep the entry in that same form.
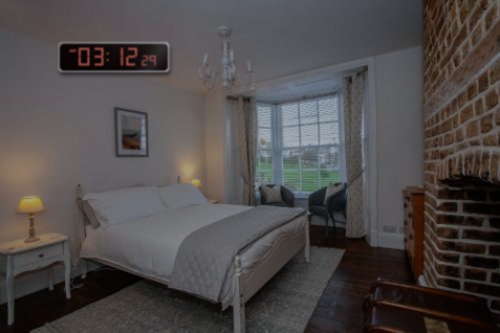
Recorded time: **3:12**
